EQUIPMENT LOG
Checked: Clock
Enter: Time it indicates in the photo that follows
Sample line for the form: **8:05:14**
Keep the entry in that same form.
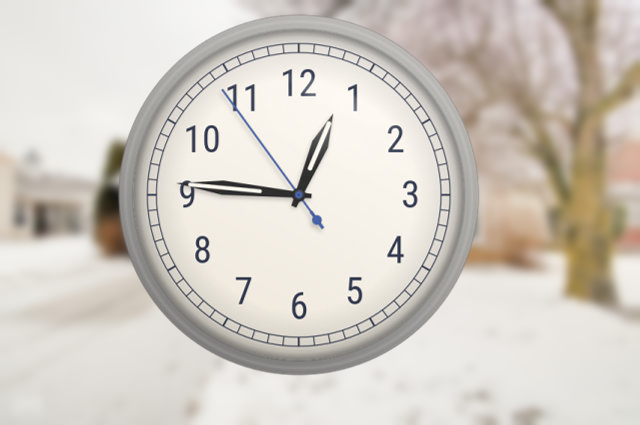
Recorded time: **12:45:54**
